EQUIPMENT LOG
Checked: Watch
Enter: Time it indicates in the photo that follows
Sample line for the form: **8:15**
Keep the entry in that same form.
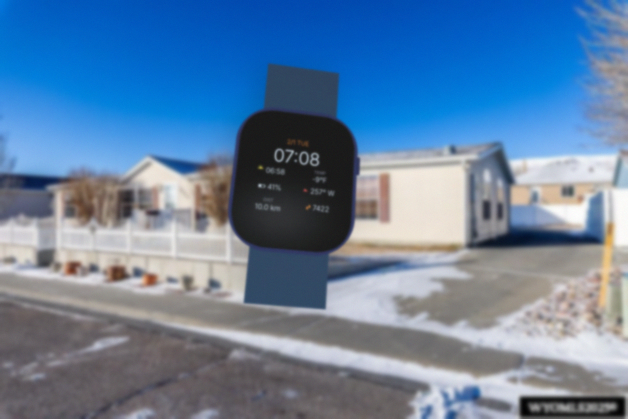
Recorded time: **7:08**
